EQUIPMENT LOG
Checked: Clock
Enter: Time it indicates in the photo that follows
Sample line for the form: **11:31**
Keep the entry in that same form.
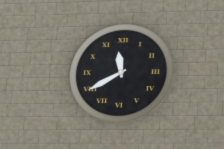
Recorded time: **11:40**
